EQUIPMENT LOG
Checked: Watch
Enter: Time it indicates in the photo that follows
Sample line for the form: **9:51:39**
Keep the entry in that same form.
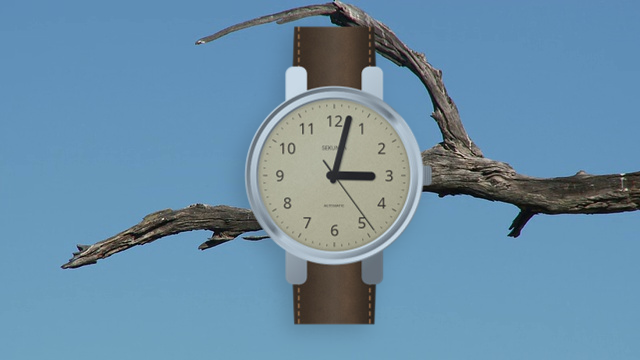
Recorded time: **3:02:24**
